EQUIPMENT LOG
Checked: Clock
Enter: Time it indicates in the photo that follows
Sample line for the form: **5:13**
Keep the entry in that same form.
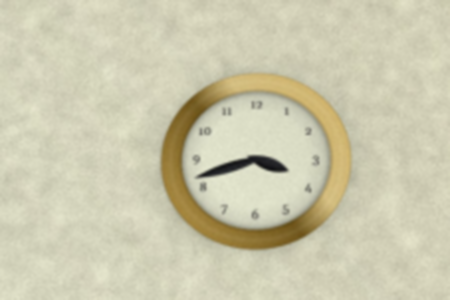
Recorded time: **3:42**
